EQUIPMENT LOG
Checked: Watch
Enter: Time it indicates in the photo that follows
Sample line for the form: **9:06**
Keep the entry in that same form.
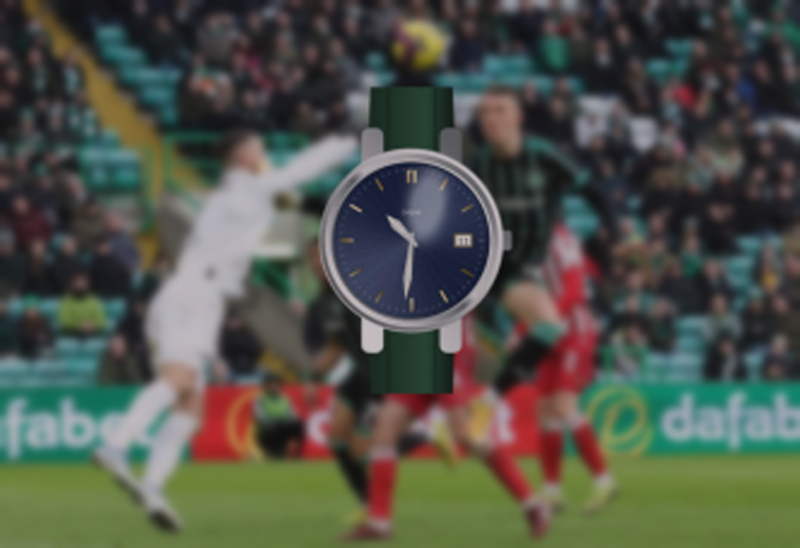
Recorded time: **10:31**
